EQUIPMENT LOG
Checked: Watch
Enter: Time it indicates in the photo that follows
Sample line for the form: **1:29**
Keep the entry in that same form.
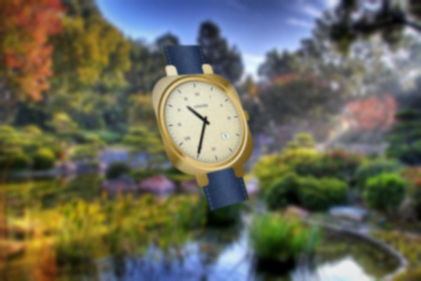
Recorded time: **10:35**
